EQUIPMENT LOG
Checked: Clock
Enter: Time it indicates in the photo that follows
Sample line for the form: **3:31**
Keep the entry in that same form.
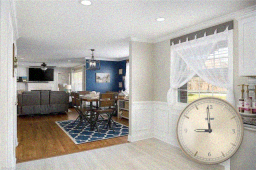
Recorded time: **8:59**
